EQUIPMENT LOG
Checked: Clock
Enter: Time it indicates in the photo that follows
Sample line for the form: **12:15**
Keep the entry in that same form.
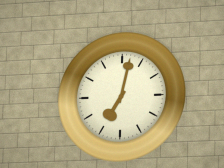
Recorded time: **7:02**
